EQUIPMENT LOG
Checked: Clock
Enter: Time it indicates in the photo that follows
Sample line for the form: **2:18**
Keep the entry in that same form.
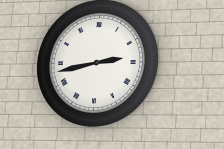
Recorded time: **2:43**
